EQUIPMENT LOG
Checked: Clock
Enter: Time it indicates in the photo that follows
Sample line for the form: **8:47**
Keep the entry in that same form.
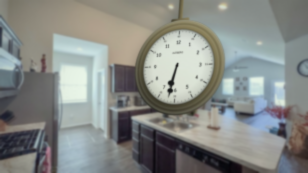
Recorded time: **6:32**
